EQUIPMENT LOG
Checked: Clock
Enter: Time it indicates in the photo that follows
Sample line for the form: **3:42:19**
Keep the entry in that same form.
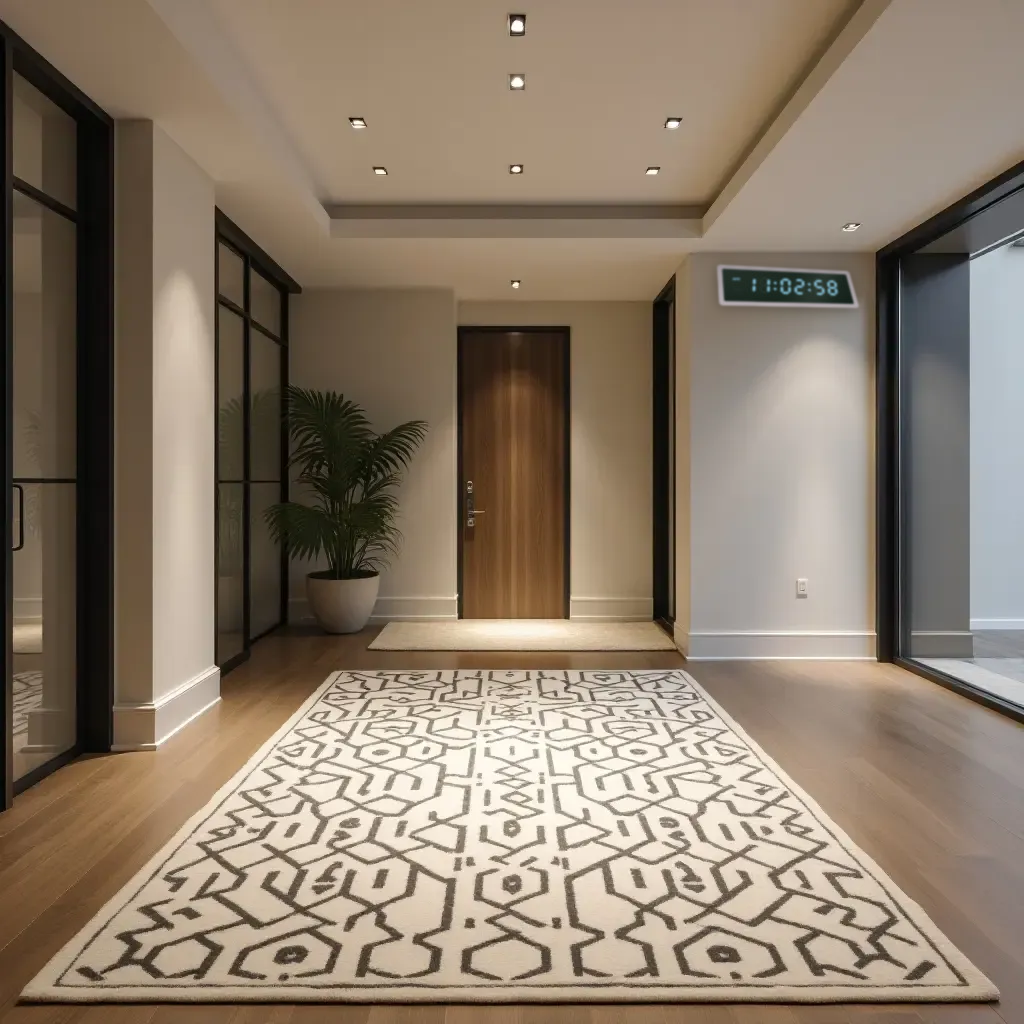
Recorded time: **11:02:58**
